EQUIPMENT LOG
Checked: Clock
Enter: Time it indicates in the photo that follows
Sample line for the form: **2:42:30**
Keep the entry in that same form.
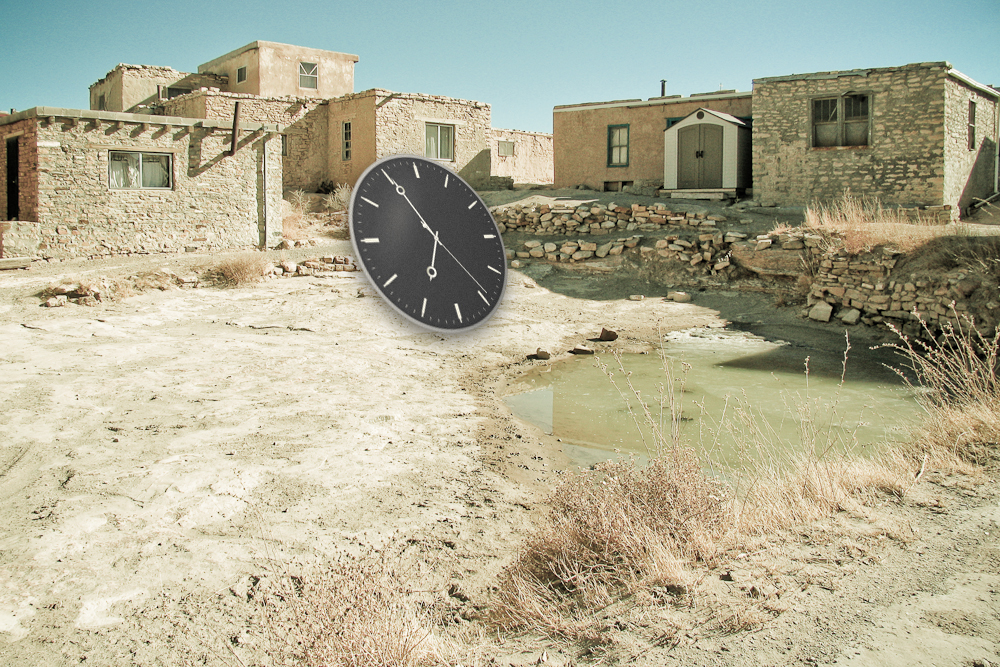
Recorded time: **6:55:24**
